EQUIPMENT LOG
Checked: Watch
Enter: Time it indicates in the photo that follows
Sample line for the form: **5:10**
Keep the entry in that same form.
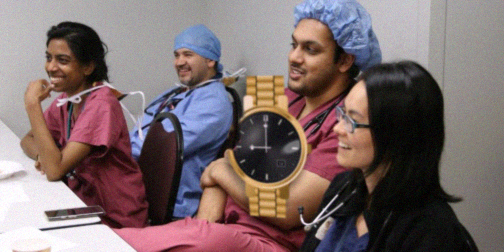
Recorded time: **9:00**
